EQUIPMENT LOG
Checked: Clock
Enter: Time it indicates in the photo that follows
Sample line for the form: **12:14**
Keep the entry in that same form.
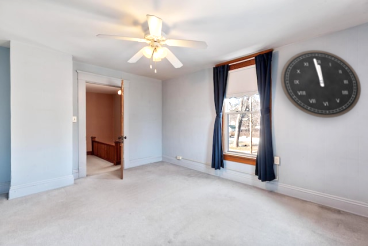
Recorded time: **11:59**
